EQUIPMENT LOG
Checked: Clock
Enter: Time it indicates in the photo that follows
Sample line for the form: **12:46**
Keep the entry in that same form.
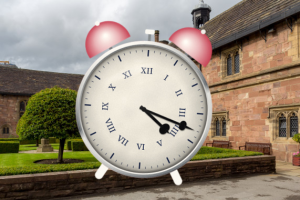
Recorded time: **4:18**
